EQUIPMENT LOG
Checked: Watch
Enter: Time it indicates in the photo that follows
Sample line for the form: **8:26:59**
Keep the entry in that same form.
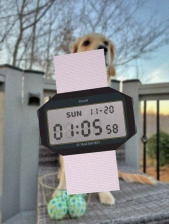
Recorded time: **1:05:58**
